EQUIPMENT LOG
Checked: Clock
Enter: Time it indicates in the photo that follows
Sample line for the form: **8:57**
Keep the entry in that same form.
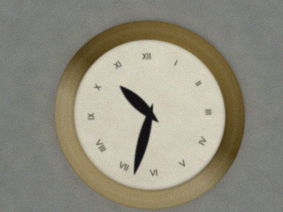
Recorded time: **10:33**
